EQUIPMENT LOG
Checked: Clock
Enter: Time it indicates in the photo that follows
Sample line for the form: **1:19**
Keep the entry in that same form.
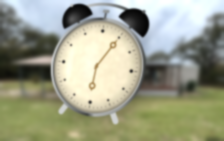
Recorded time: **6:05**
